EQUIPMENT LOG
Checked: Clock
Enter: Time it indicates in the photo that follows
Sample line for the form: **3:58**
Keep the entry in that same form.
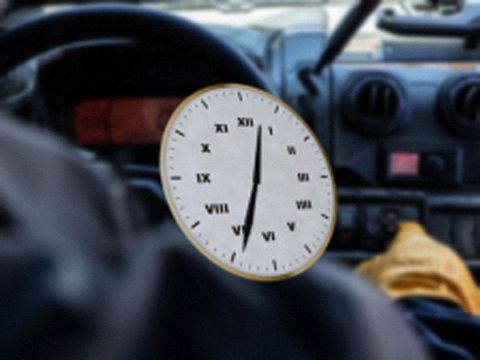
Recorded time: **12:34**
